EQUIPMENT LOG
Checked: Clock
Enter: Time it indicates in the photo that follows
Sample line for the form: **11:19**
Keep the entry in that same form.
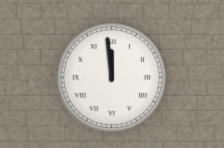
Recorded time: **11:59**
